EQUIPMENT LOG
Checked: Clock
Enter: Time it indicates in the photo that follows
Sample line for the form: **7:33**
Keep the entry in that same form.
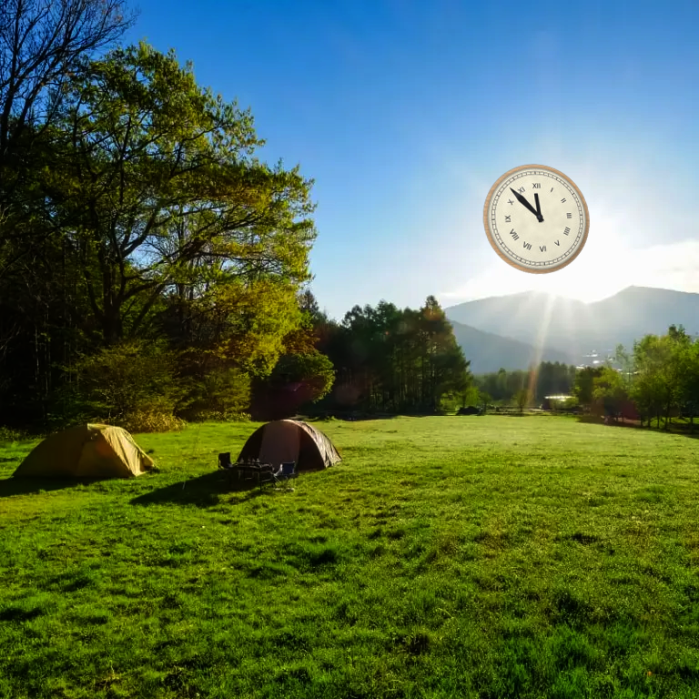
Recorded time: **11:53**
